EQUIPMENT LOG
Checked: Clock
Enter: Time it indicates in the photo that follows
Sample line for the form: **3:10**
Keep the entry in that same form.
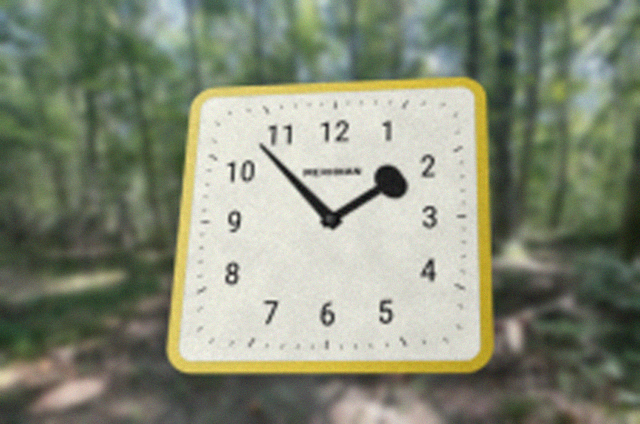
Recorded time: **1:53**
